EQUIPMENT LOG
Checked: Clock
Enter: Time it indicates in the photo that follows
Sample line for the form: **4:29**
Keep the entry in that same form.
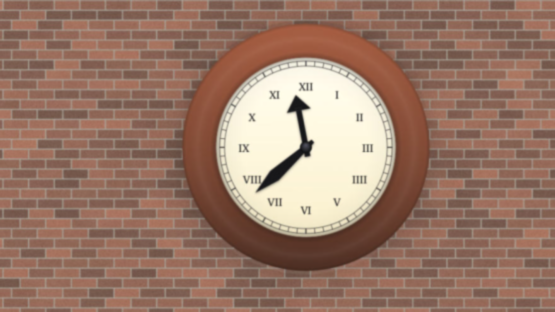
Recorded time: **11:38**
